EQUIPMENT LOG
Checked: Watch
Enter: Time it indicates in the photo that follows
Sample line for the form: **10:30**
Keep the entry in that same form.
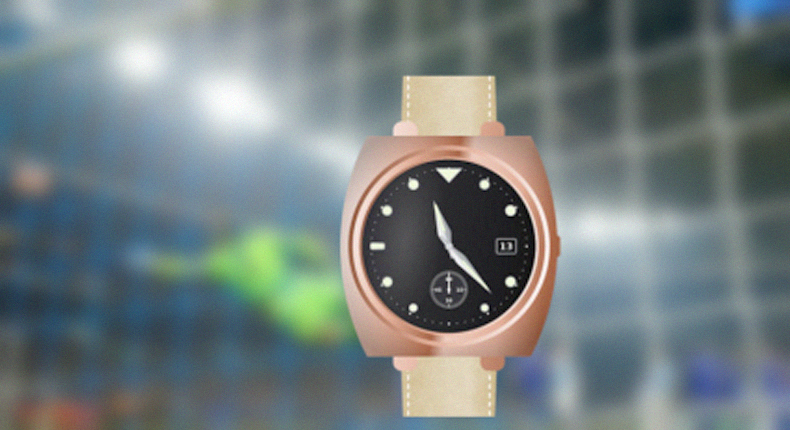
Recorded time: **11:23**
